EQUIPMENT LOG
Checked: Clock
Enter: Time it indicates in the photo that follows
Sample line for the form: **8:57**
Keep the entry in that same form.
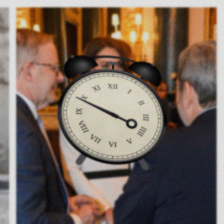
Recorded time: **3:49**
